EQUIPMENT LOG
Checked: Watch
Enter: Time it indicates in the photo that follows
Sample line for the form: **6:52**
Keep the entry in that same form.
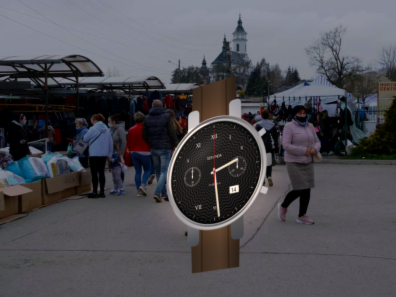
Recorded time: **2:29**
